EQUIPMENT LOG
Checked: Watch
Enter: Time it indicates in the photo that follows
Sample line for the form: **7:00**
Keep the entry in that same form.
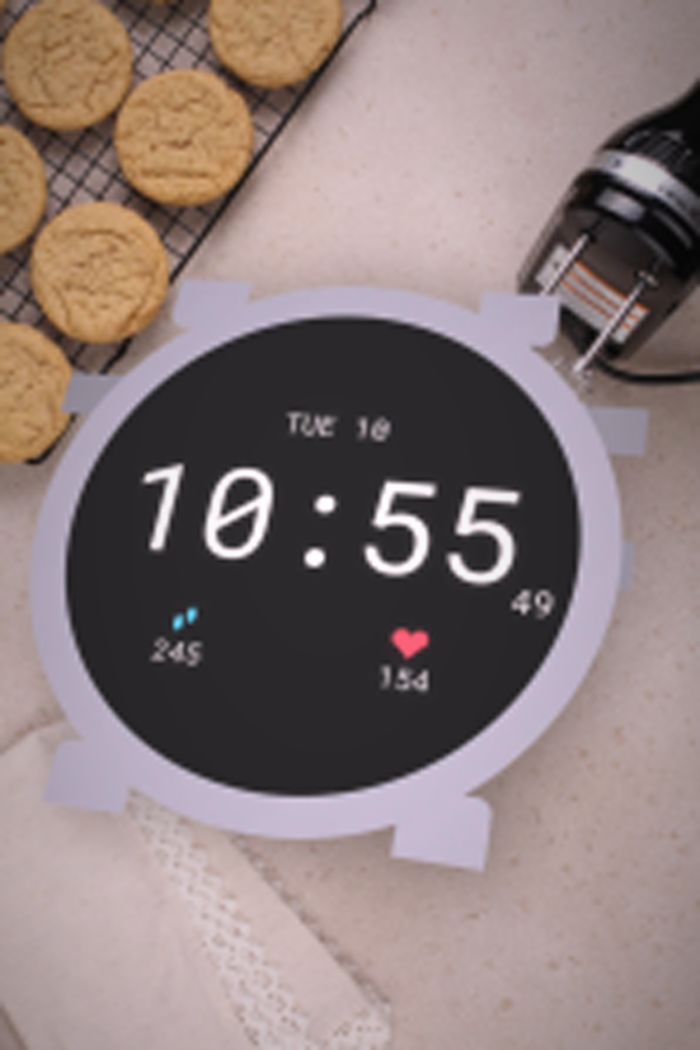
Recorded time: **10:55**
